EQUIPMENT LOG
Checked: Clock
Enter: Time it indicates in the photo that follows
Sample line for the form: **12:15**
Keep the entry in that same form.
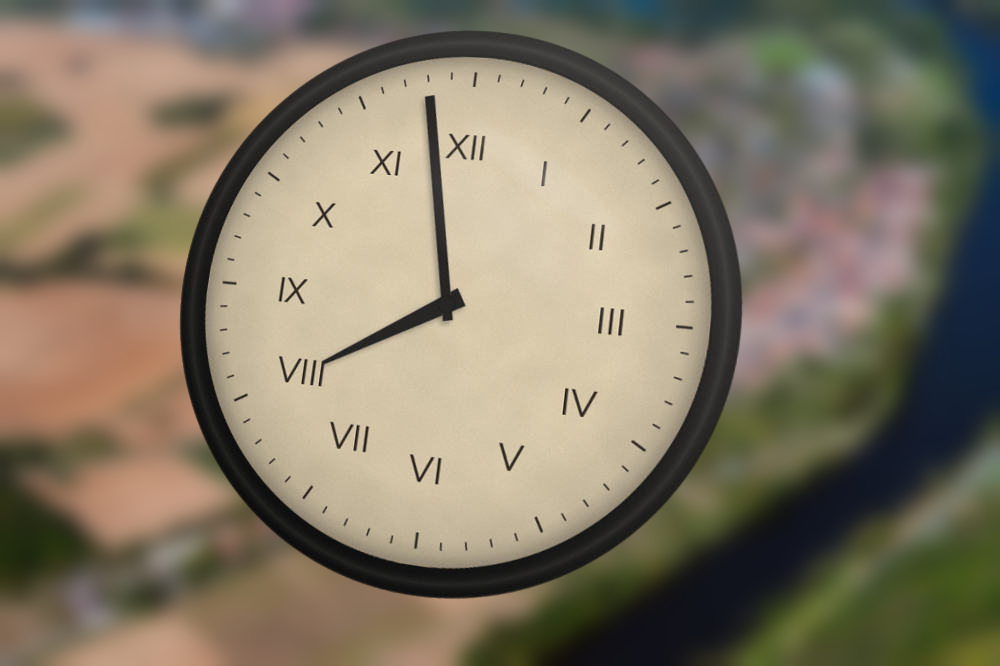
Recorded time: **7:58**
